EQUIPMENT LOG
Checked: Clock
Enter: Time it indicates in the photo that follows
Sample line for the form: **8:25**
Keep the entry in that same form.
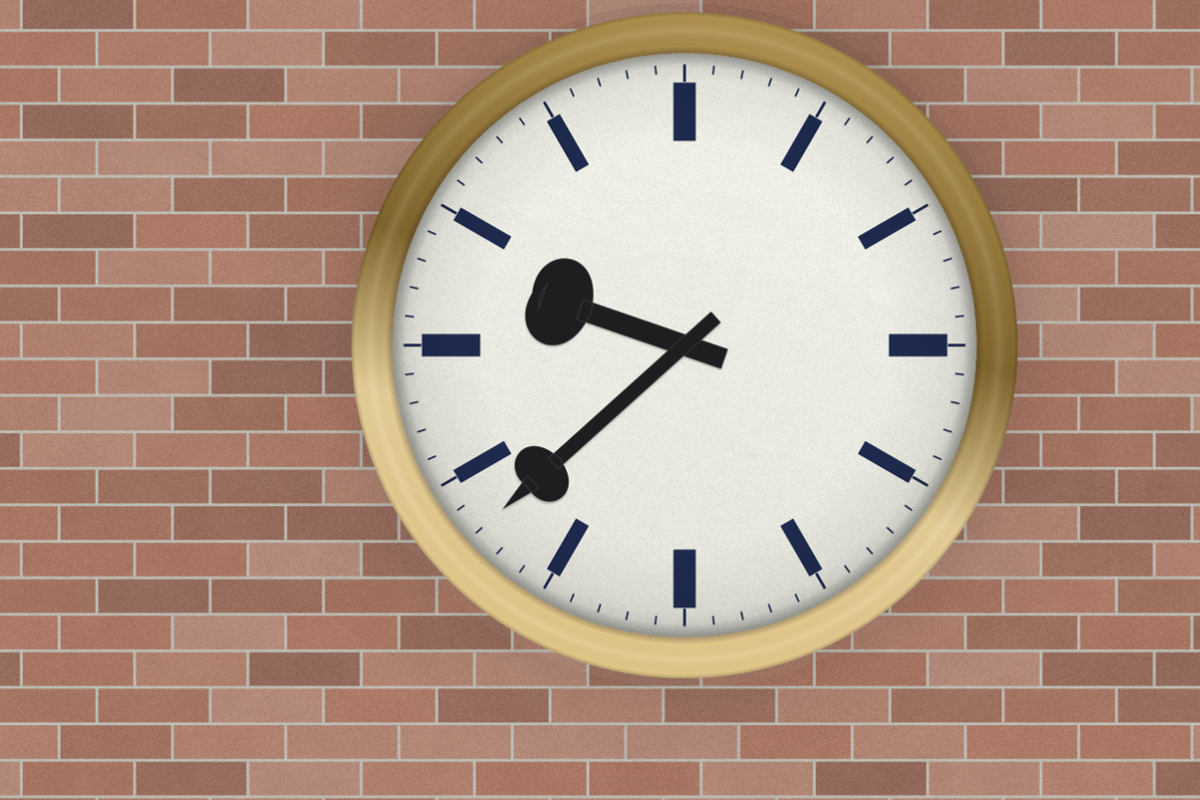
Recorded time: **9:38**
